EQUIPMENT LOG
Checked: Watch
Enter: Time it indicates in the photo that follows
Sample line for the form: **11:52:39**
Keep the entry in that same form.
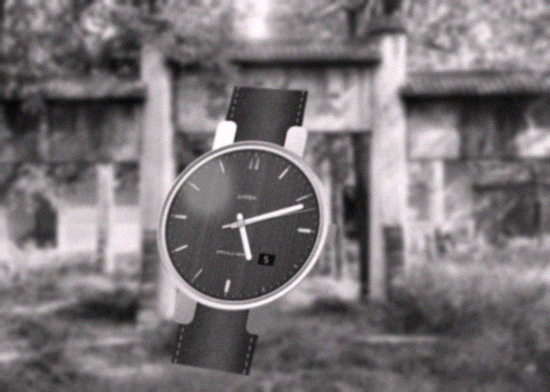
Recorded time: **5:11:12**
